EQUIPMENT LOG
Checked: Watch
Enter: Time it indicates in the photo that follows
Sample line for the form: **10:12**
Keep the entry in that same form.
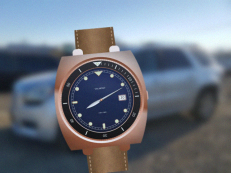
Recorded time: **8:11**
